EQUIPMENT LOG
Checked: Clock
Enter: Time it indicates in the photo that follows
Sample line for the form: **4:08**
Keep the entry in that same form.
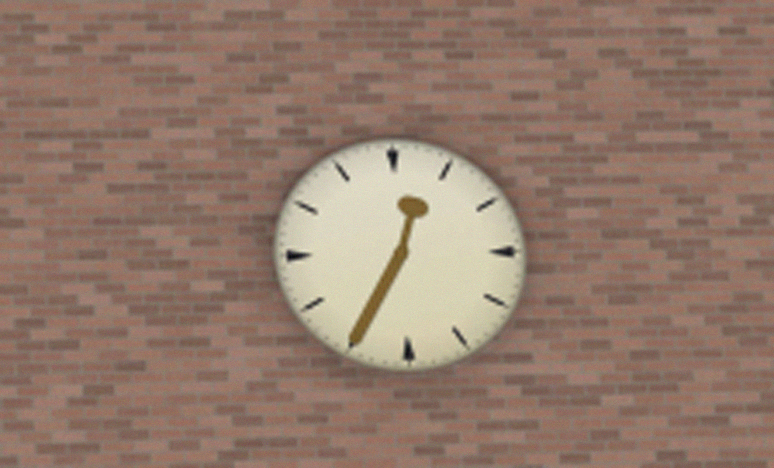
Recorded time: **12:35**
